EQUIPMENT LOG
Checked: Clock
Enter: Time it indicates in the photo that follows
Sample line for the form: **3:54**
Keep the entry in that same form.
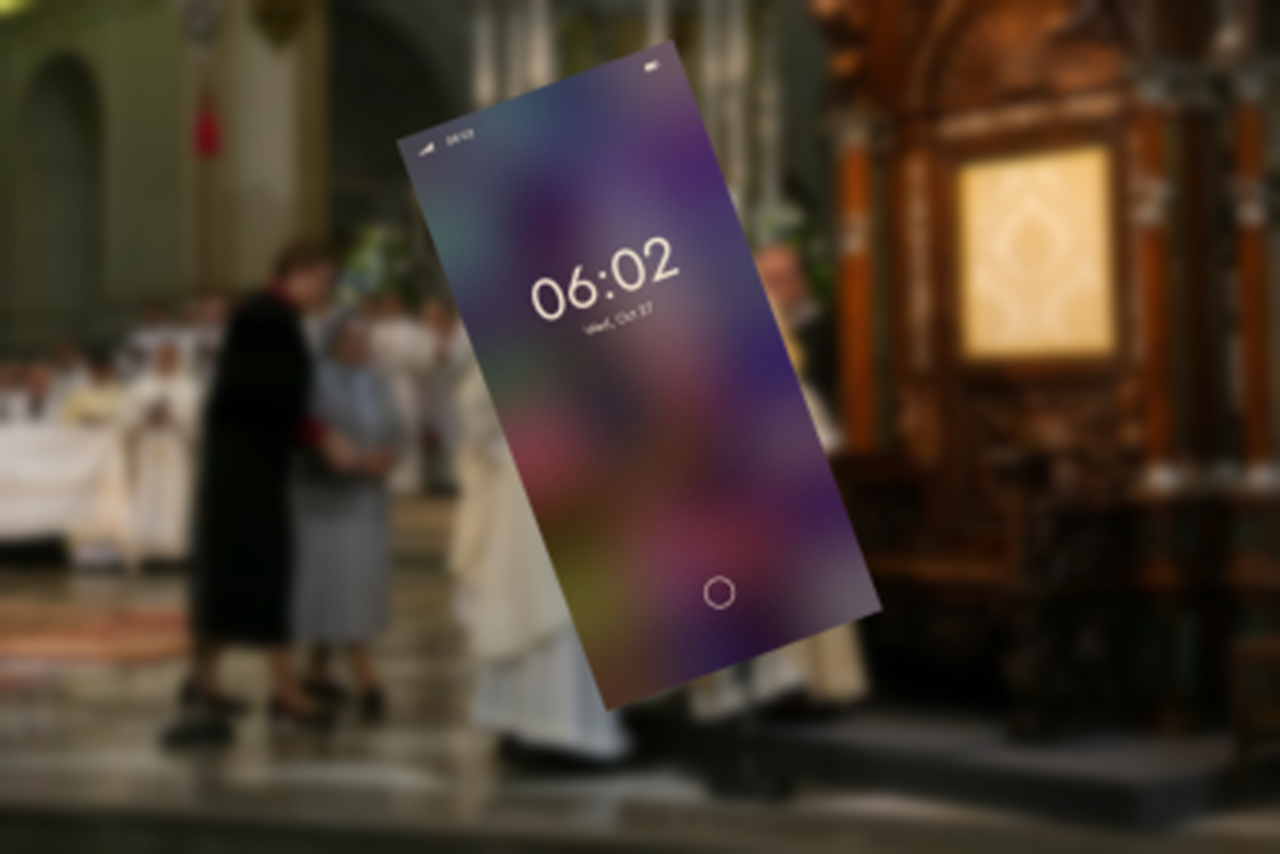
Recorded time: **6:02**
